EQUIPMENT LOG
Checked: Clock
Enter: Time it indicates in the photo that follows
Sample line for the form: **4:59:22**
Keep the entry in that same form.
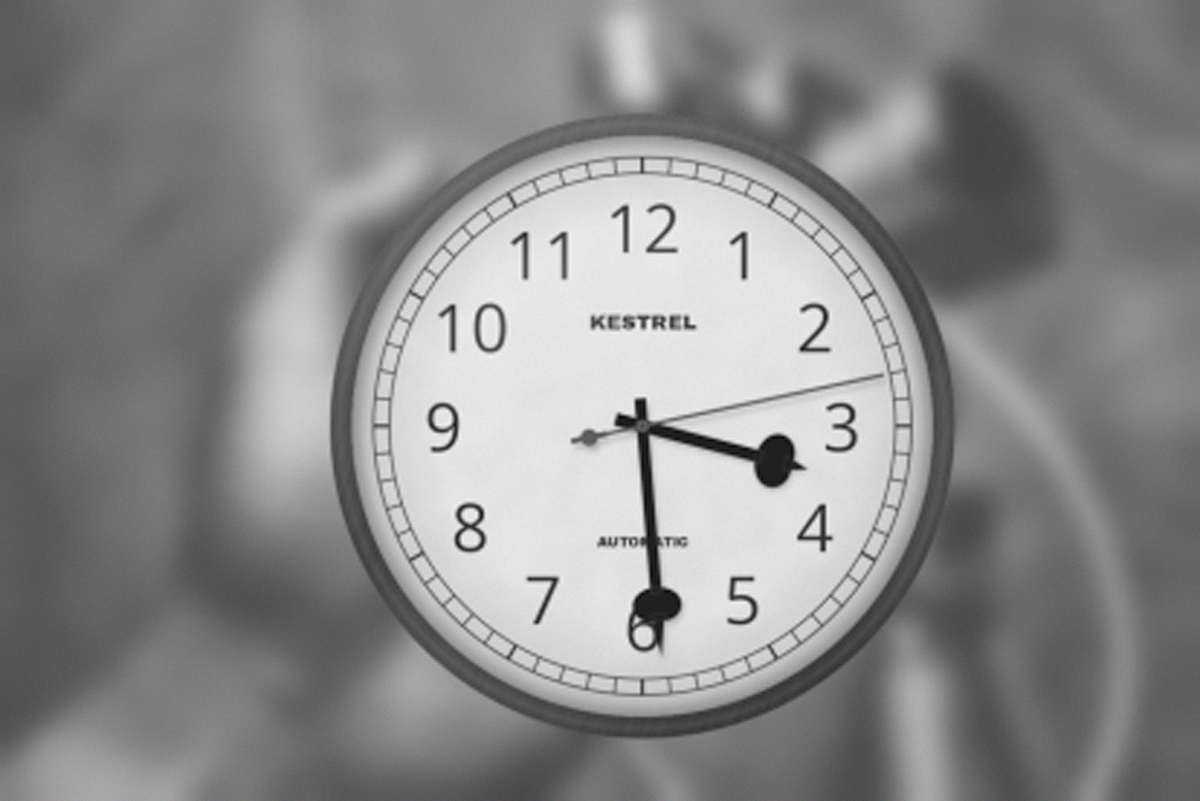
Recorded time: **3:29:13**
